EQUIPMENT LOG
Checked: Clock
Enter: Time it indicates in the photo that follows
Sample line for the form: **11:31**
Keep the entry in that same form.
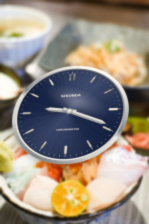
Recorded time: **9:19**
